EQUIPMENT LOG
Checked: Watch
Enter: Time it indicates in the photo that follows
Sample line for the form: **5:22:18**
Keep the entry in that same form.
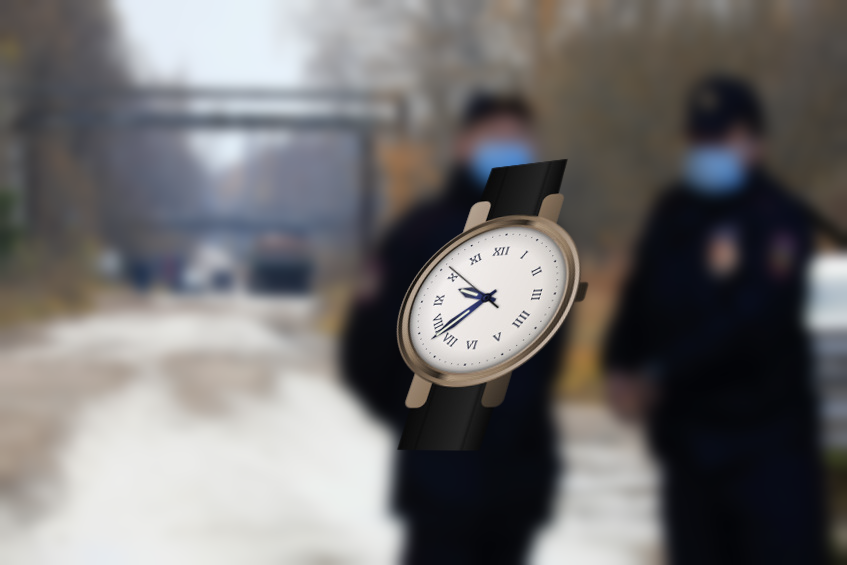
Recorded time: **9:37:51**
